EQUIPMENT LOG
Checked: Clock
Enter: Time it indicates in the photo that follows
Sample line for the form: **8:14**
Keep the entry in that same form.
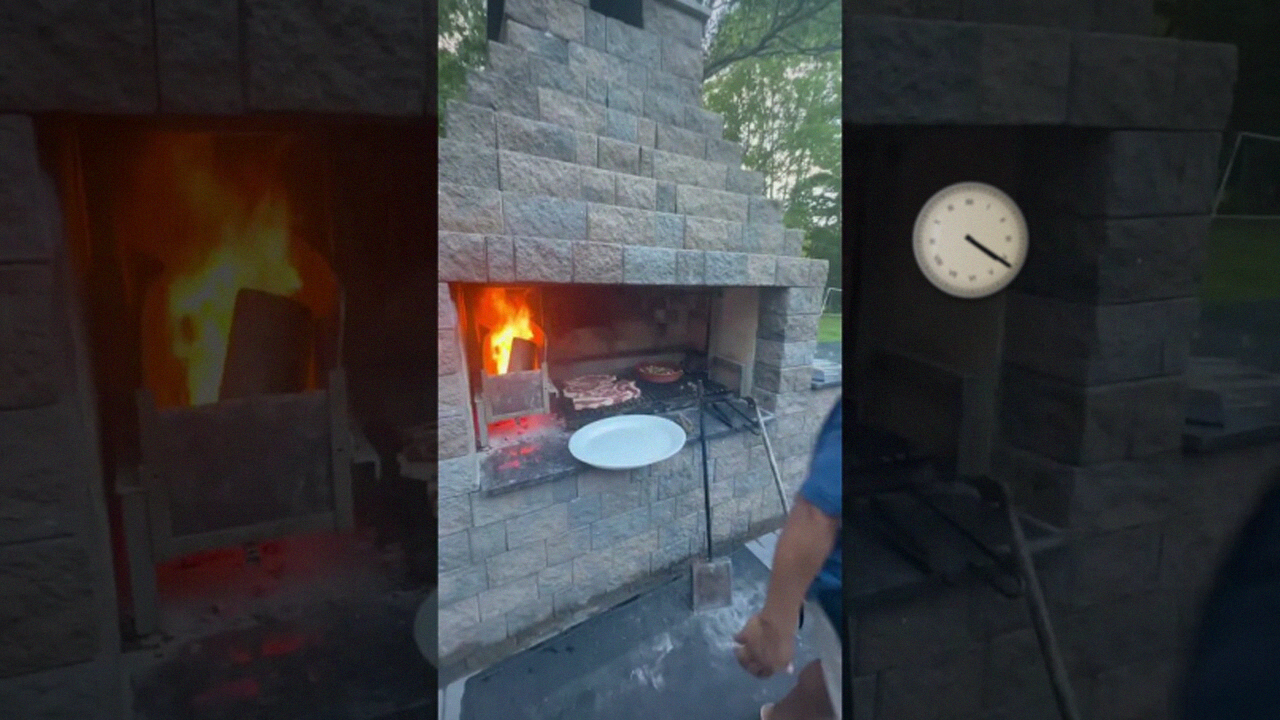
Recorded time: **4:21**
